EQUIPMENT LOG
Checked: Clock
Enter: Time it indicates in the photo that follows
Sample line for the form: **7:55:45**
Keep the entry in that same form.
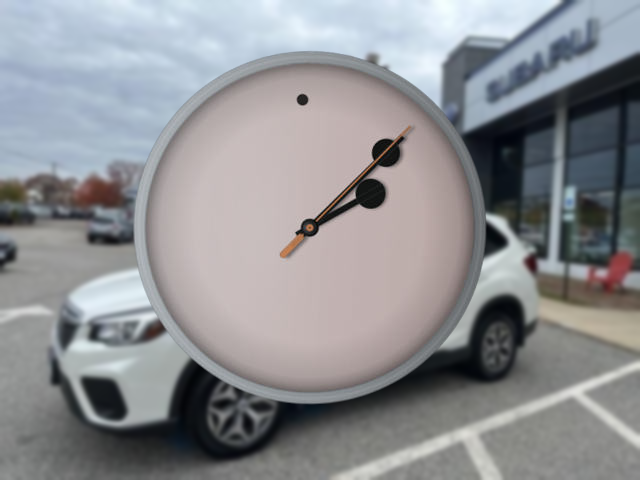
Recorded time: **2:08:08**
